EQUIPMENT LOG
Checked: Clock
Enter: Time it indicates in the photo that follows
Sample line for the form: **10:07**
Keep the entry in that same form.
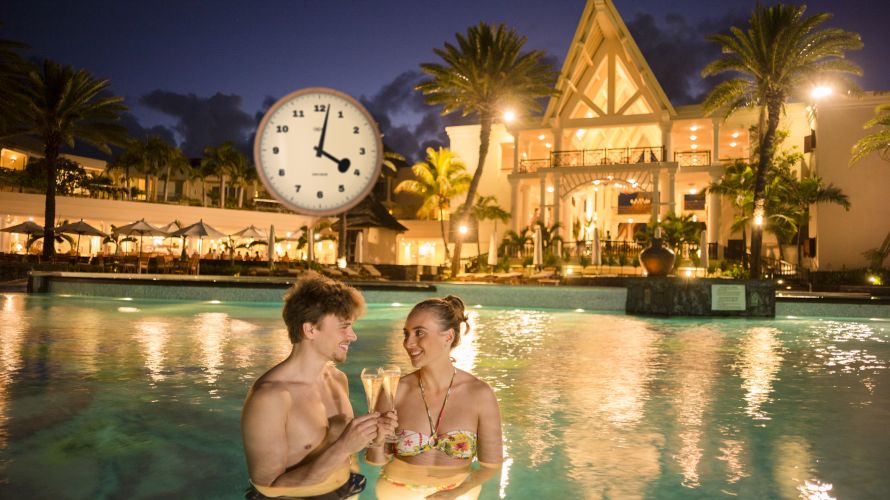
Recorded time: **4:02**
